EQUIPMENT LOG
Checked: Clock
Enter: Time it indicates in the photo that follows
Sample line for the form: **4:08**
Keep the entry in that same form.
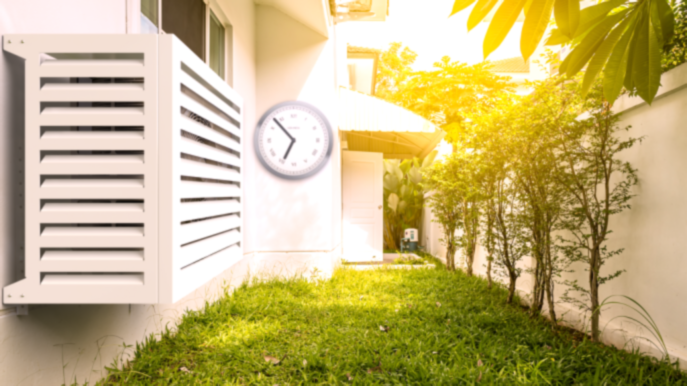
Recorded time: **6:53**
